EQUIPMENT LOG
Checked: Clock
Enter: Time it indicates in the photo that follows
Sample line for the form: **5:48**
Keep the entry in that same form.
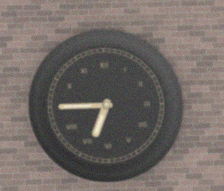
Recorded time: **6:45**
